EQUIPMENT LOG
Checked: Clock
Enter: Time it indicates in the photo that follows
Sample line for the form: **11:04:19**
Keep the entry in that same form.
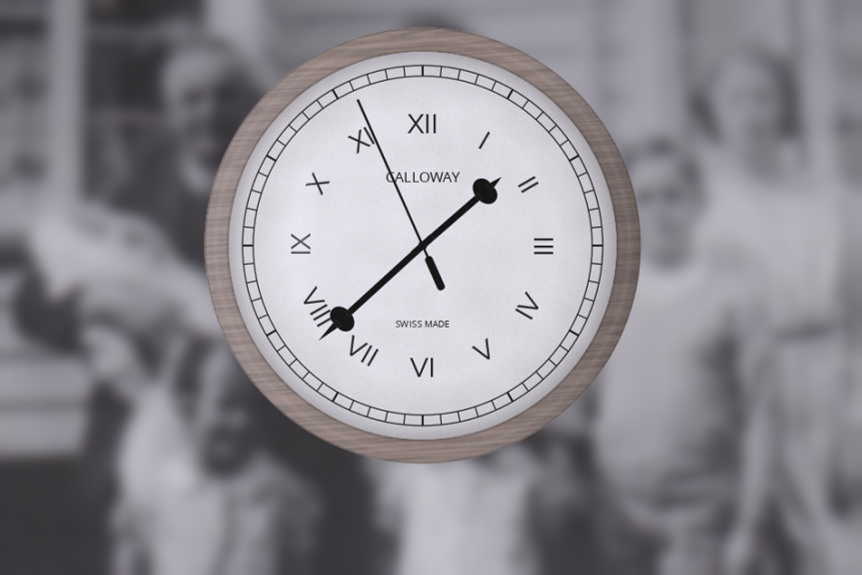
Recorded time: **1:37:56**
